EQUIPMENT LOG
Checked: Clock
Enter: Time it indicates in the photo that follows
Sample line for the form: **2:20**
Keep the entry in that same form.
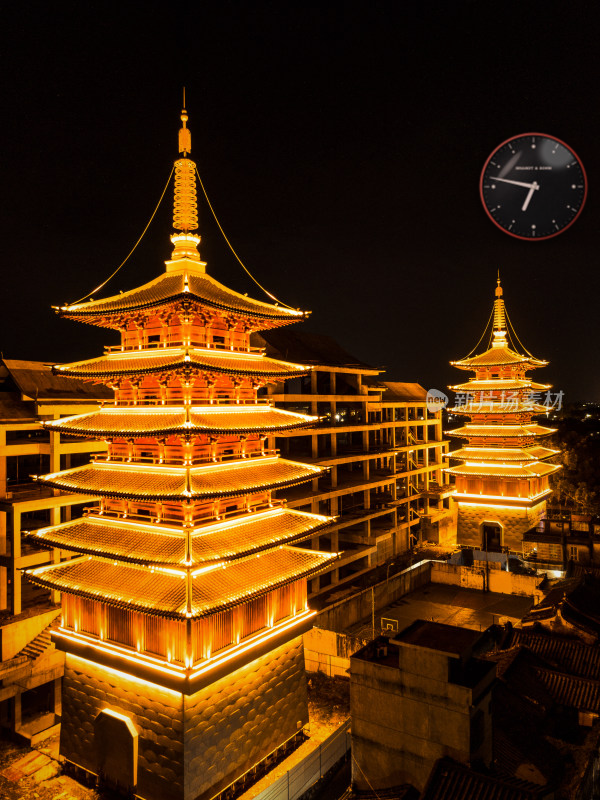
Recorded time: **6:47**
